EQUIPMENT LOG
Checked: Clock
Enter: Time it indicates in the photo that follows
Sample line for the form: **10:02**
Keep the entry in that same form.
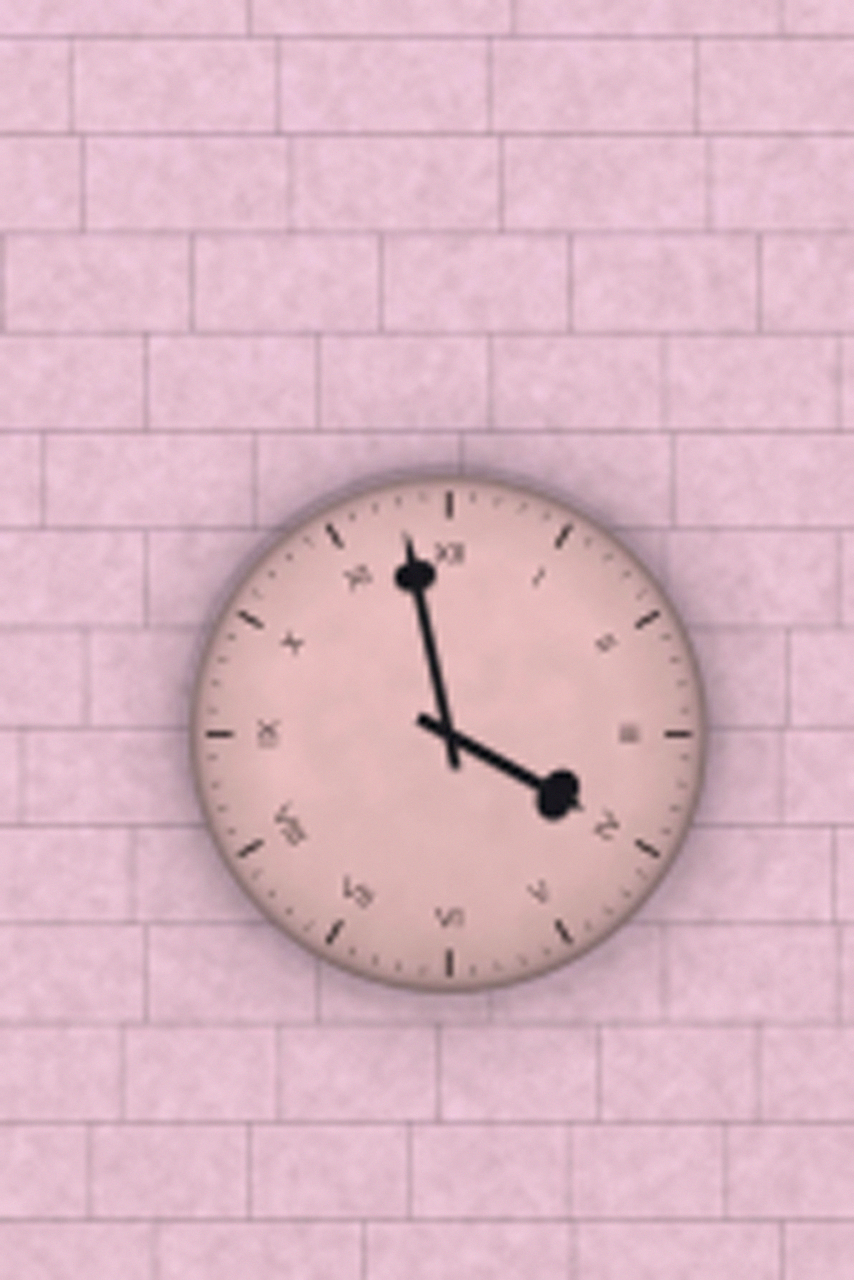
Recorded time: **3:58**
